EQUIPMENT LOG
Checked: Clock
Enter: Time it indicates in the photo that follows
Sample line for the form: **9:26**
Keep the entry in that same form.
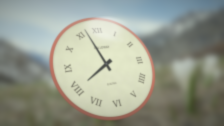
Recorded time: **7:57**
